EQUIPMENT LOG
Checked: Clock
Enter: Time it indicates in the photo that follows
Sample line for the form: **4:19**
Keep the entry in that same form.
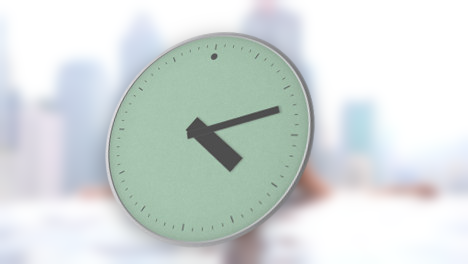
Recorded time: **4:12**
